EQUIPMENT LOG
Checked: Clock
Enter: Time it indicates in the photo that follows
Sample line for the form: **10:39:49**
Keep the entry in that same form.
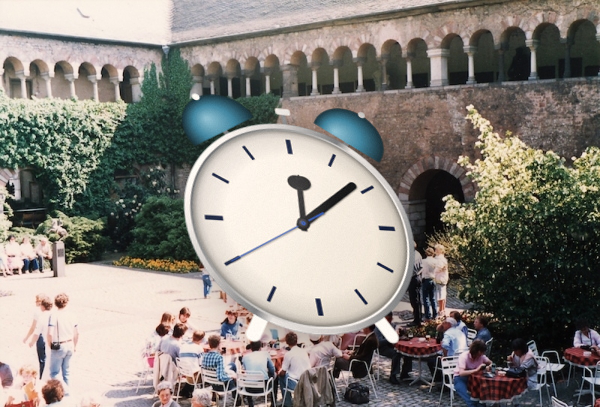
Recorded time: **12:08:40**
